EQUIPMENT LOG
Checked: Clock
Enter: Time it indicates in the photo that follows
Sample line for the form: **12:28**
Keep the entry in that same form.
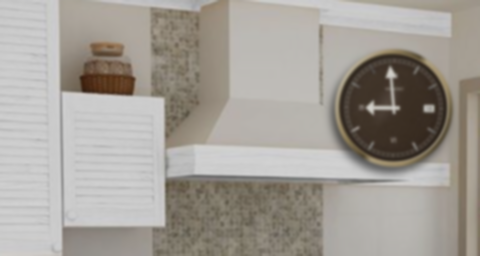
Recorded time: **8:59**
